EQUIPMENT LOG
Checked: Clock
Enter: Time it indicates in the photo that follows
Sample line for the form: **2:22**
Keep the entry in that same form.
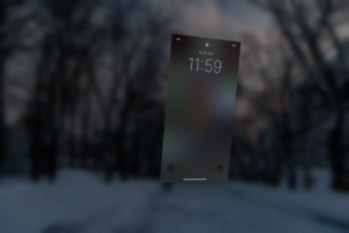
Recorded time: **11:59**
